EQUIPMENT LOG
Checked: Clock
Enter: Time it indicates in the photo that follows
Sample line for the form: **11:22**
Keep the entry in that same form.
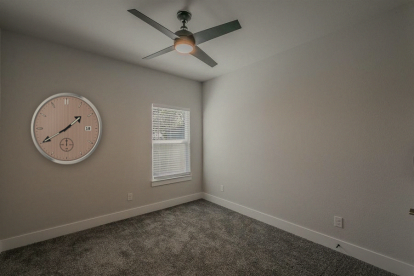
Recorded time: **1:40**
